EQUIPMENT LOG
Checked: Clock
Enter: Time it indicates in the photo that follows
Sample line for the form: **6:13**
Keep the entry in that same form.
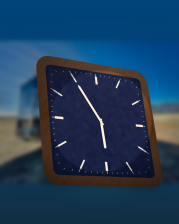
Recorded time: **5:55**
